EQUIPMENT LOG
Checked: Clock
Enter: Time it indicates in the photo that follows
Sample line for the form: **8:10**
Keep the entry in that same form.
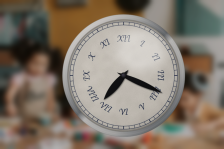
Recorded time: **7:19**
